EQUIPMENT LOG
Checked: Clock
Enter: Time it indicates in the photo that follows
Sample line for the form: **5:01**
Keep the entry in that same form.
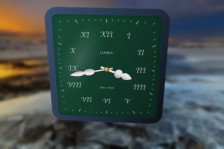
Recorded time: **3:43**
